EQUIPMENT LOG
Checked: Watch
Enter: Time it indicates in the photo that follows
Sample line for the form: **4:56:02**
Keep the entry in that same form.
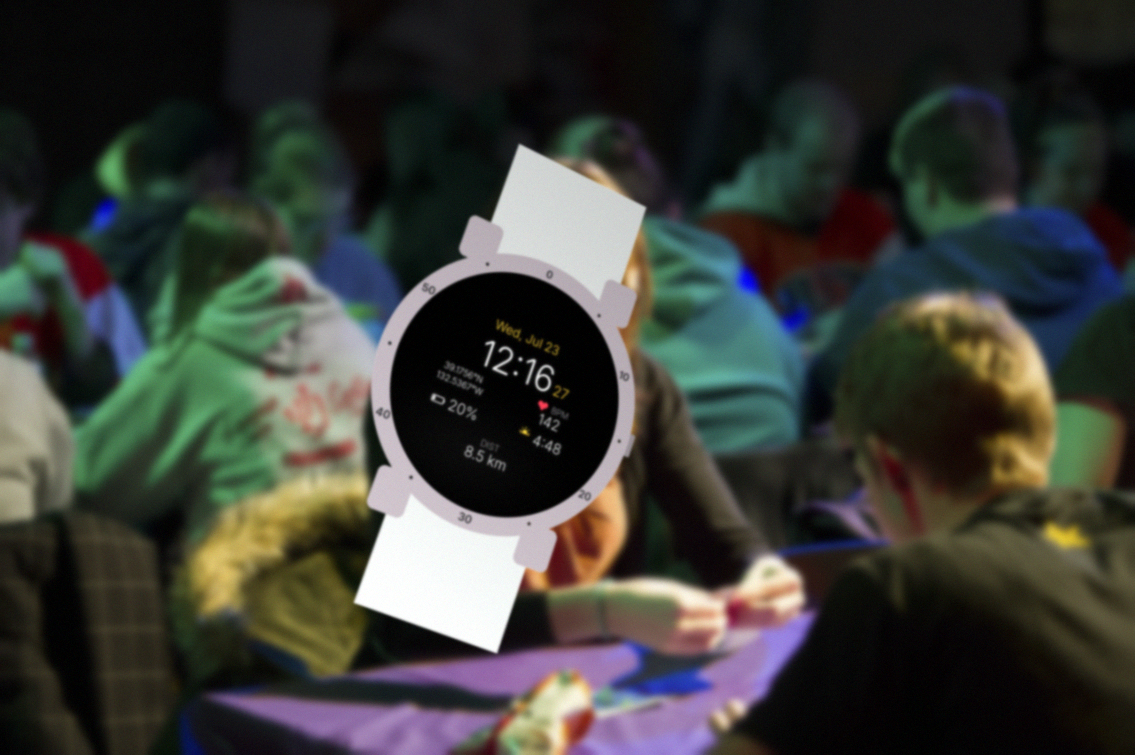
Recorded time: **12:16:27**
